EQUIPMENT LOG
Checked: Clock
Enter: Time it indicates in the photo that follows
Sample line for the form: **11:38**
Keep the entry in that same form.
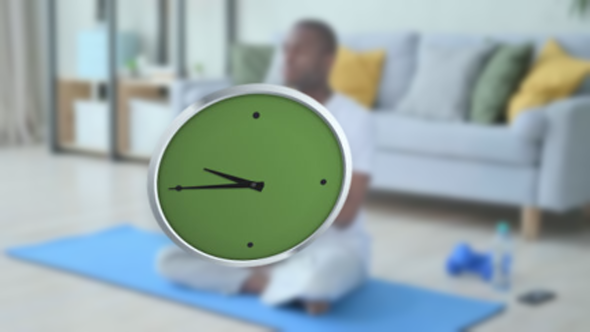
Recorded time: **9:45**
